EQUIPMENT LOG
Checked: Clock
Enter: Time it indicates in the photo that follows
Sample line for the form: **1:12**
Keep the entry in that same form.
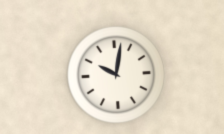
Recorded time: **10:02**
